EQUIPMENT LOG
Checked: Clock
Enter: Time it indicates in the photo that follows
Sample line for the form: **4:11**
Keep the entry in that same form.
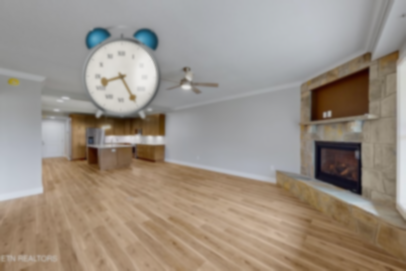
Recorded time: **8:25**
